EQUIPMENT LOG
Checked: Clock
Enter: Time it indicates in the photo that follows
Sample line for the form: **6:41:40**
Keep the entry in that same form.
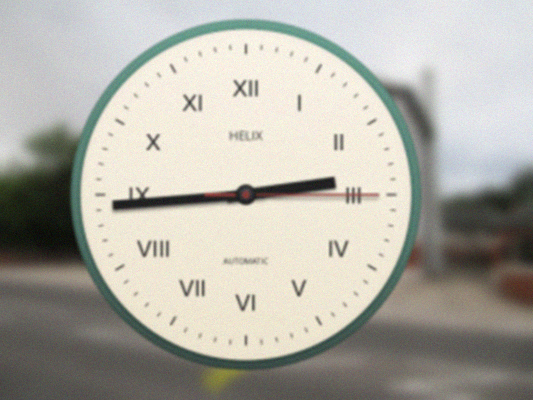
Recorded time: **2:44:15**
